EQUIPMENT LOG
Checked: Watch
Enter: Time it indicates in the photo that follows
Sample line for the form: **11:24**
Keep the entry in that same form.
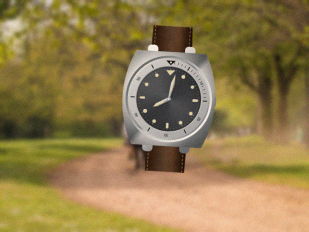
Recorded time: **8:02**
